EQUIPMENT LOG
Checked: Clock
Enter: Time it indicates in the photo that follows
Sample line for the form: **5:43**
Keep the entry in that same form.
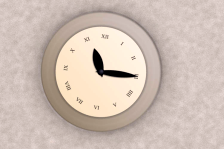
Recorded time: **11:15**
